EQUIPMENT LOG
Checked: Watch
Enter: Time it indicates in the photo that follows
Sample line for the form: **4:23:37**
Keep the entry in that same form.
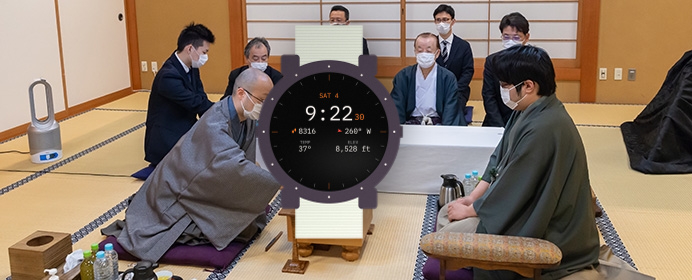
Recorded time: **9:22:30**
